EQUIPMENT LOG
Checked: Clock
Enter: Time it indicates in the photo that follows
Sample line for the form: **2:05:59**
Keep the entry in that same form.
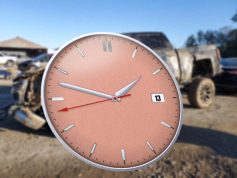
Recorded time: **1:47:43**
